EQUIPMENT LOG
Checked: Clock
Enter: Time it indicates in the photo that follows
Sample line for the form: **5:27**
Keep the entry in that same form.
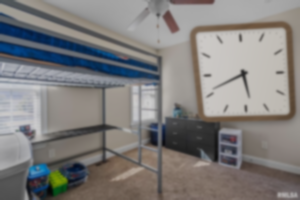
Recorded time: **5:41**
